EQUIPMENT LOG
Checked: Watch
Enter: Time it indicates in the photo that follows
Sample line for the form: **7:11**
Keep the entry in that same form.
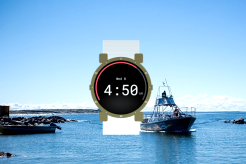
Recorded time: **4:50**
